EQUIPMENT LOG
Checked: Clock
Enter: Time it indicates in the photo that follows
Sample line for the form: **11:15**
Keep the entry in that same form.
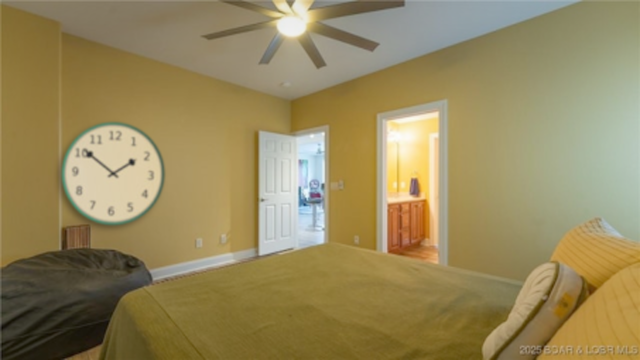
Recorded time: **1:51**
